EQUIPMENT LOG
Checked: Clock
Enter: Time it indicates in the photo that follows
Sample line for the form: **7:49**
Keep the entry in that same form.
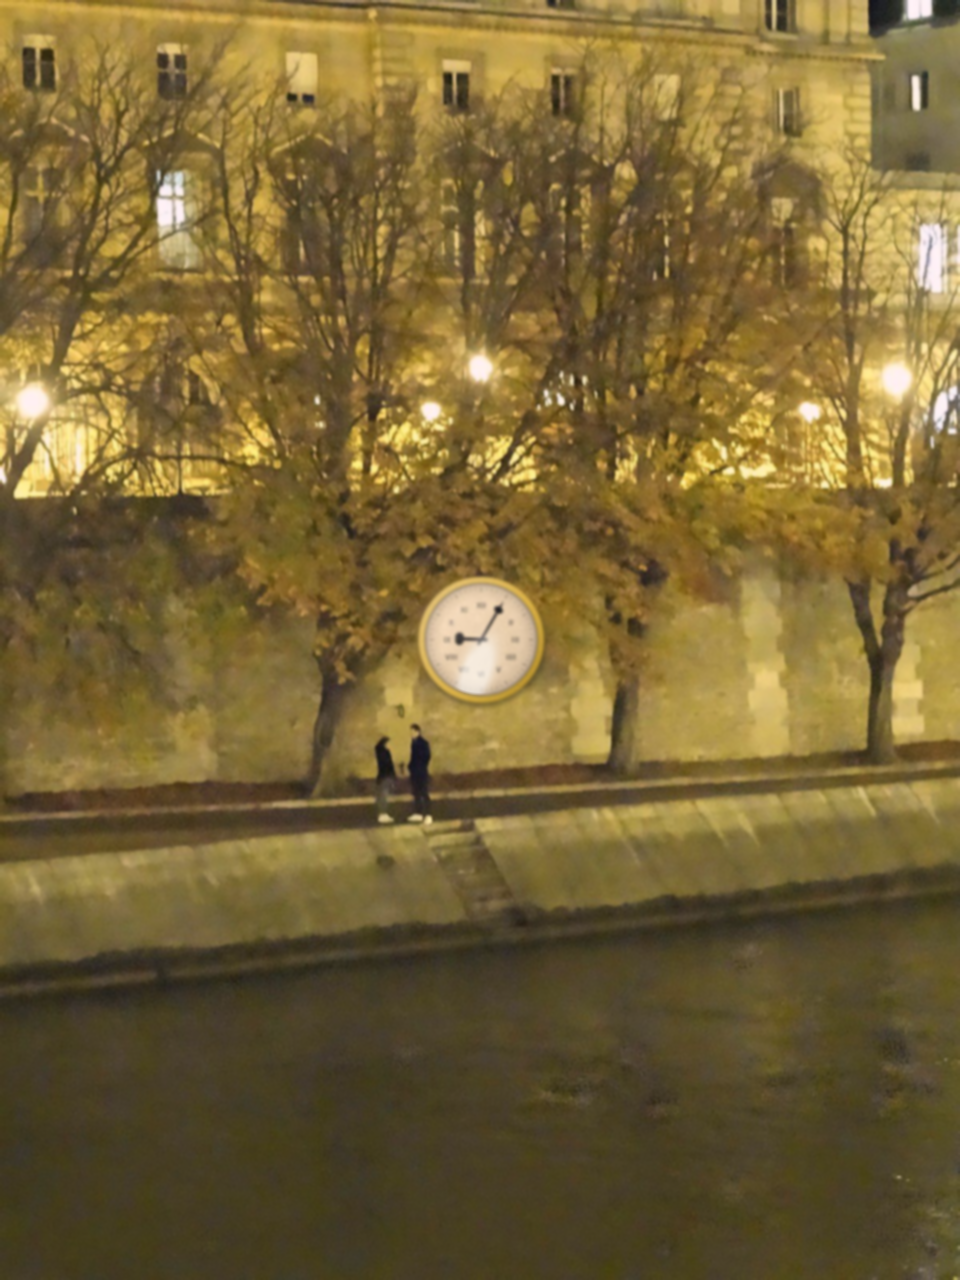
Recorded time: **9:05**
